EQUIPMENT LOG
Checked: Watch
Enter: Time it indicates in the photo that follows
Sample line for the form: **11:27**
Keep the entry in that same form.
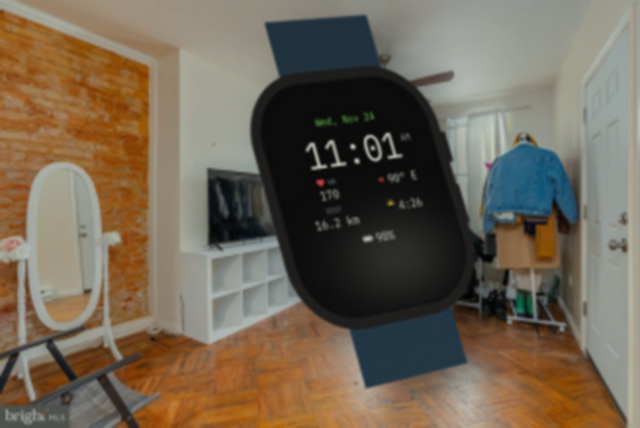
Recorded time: **11:01**
